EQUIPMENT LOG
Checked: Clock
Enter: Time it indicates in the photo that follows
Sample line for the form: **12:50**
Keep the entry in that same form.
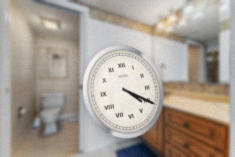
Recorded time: **4:20**
